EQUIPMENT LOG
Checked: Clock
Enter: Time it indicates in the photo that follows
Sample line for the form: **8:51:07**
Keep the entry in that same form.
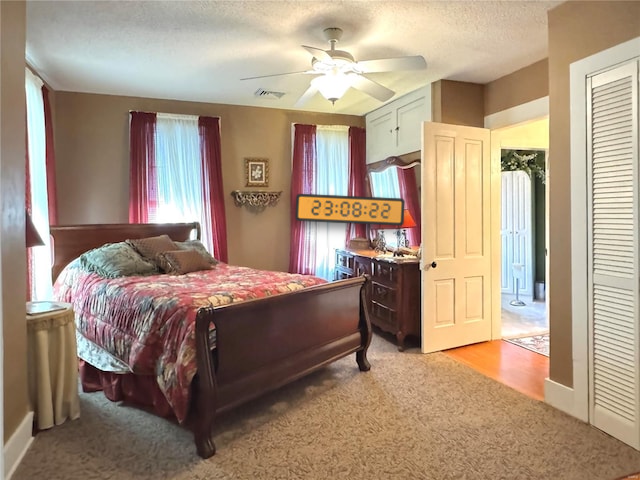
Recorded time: **23:08:22**
